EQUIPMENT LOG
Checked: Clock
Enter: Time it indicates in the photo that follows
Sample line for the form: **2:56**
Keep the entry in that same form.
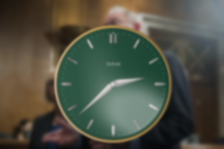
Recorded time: **2:38**
